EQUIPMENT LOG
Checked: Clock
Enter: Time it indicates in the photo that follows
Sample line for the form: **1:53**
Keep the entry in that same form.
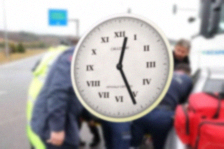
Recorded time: **12:26**
